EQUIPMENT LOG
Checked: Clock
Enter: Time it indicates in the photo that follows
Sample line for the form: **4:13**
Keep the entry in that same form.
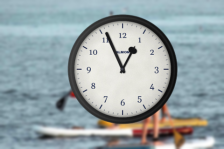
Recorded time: **12:56**
